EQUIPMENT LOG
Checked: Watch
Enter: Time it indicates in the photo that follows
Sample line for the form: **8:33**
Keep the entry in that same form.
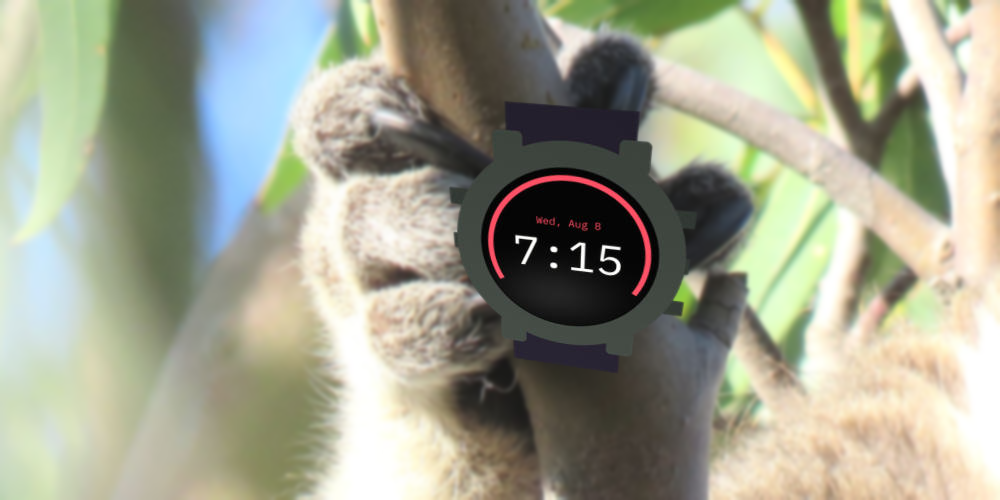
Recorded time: **7:15**
